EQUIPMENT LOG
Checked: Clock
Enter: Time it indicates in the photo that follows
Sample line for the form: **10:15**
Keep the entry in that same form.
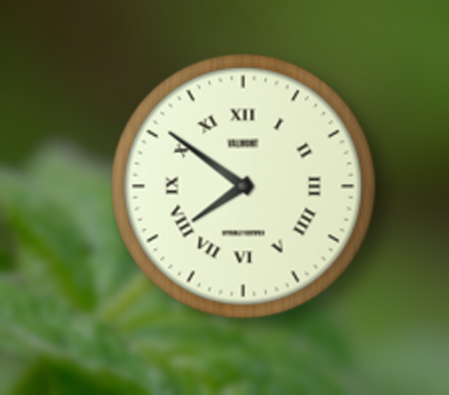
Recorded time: **7:51**
